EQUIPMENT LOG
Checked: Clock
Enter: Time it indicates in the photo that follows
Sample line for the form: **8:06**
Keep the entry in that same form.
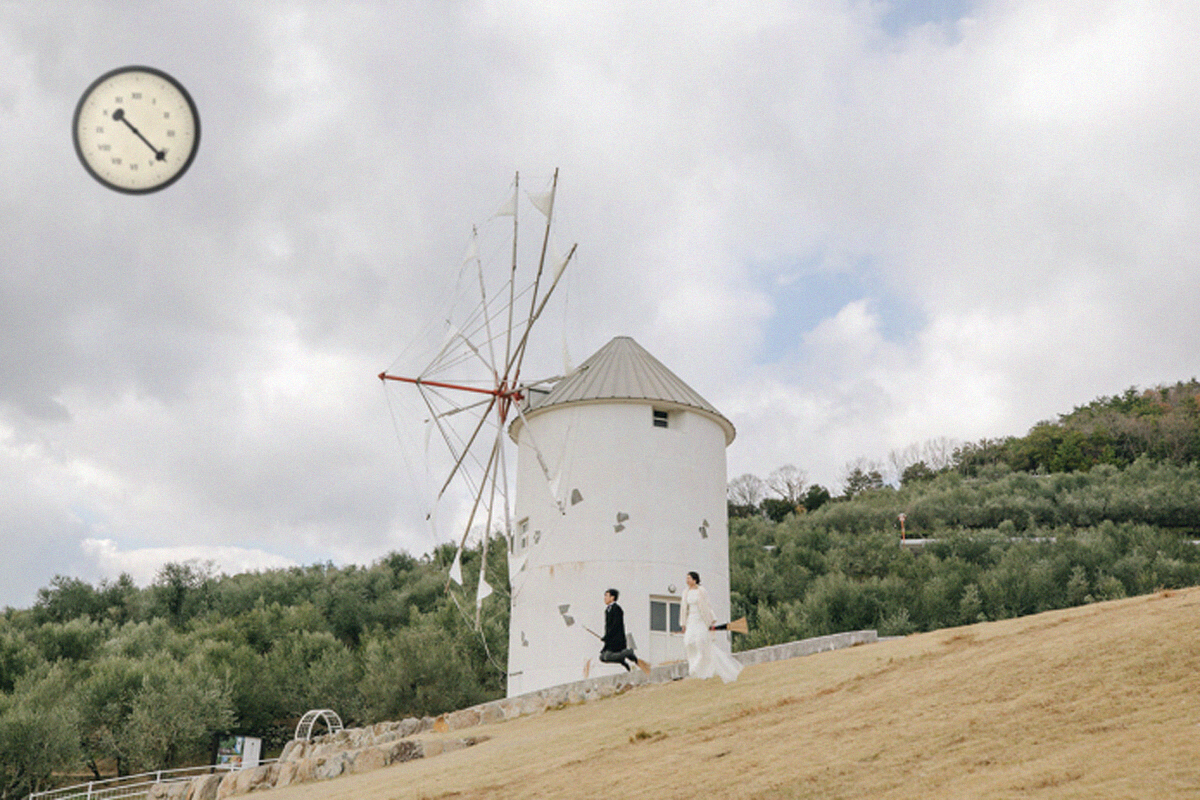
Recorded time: **10:22**
